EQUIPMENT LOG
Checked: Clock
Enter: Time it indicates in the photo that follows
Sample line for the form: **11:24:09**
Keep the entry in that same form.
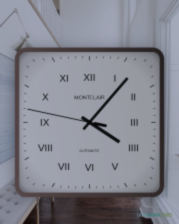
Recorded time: **4:06:47**
